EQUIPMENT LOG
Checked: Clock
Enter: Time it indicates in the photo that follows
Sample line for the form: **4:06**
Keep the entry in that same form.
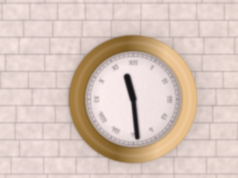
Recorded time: **11:29**
